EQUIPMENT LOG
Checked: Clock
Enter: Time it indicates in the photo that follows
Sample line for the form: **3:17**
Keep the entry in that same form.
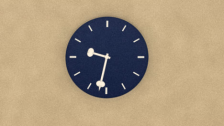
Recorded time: **9:32**
